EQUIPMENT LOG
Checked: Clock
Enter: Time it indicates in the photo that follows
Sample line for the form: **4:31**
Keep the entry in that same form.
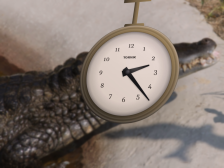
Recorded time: **2:23**
